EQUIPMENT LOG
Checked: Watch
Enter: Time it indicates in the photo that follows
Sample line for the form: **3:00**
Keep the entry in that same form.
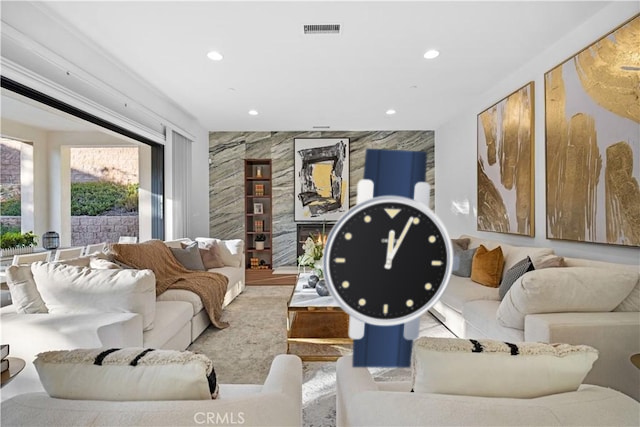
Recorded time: **12:04**
